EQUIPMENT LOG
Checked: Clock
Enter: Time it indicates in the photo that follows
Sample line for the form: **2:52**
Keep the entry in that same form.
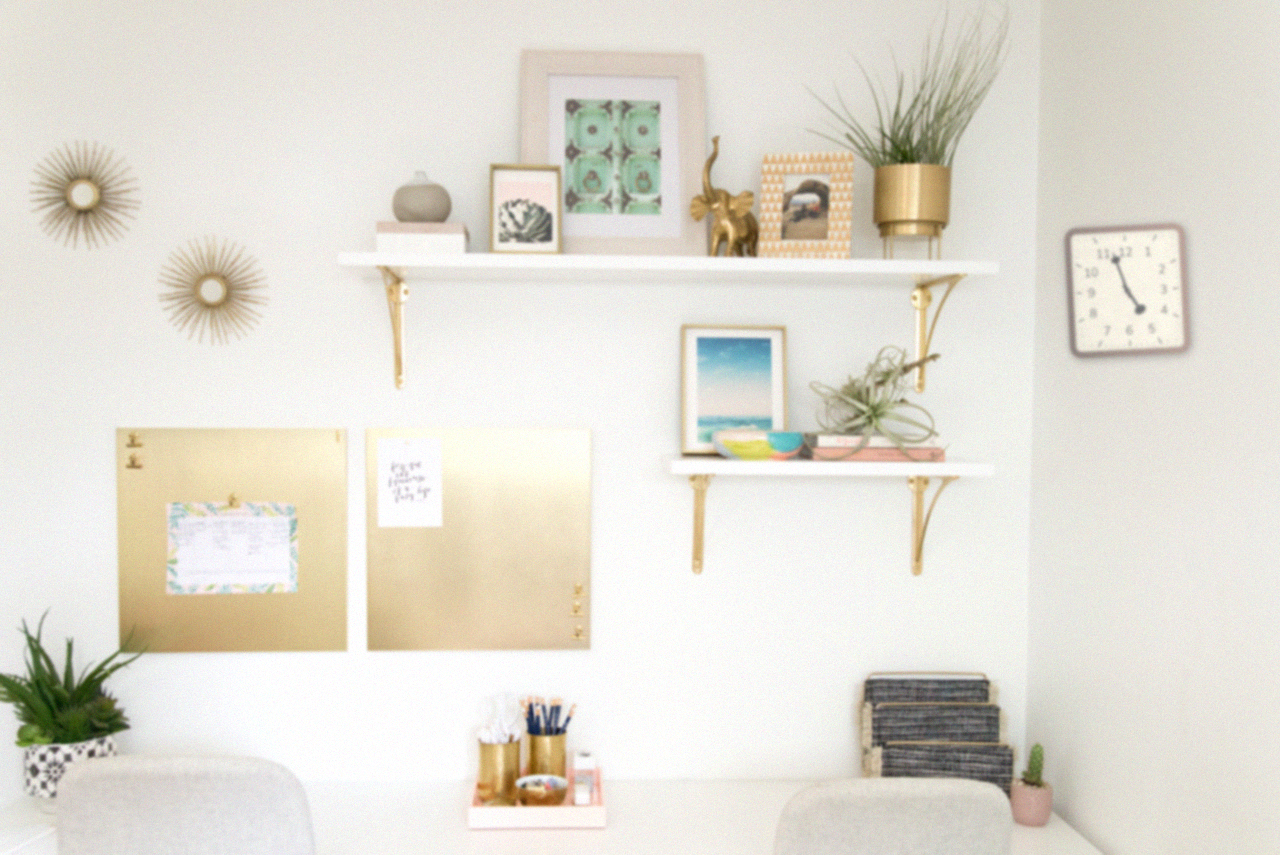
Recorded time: **4:57**
